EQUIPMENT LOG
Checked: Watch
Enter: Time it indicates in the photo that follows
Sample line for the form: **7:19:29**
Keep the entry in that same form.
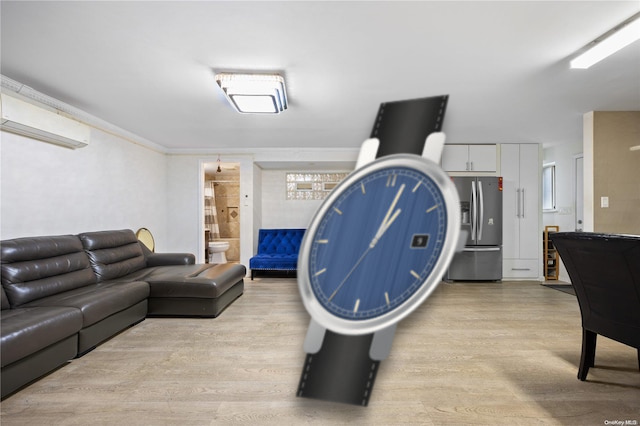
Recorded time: **1:02:35**
